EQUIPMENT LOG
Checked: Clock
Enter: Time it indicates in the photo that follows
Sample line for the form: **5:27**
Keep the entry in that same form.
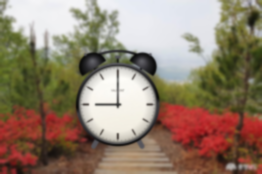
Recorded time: **9:00**
